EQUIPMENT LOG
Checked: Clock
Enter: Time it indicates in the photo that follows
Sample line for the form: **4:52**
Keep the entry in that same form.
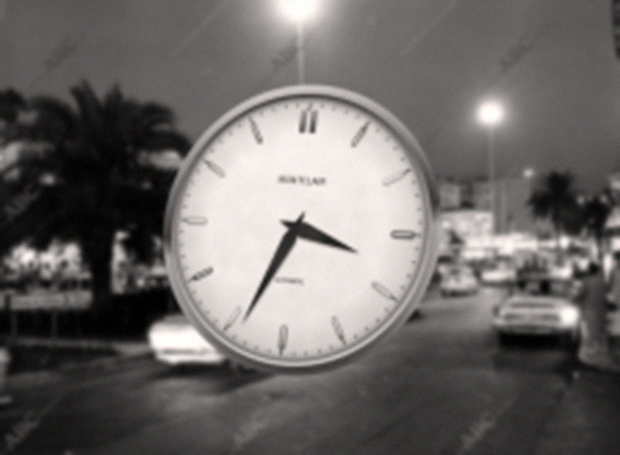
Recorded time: **3:34**
